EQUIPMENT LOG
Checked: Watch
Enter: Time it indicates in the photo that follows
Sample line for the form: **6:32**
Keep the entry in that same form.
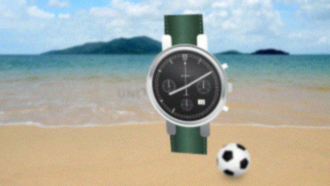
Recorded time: **8:10**
